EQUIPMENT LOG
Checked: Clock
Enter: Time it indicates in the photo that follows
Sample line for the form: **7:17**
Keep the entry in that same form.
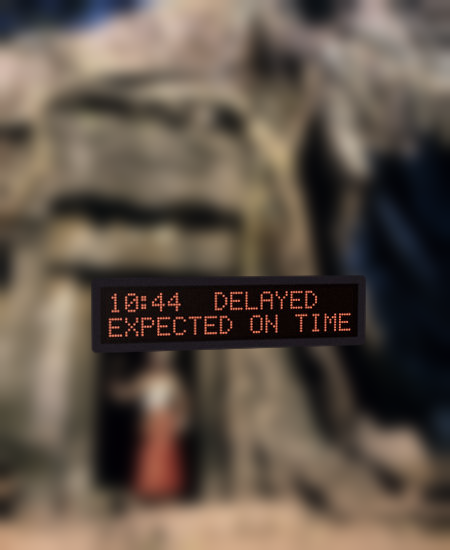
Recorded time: **10:44**
